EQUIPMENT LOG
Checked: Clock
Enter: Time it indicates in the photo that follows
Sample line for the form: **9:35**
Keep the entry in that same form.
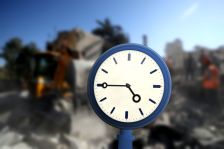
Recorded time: **4:45**
